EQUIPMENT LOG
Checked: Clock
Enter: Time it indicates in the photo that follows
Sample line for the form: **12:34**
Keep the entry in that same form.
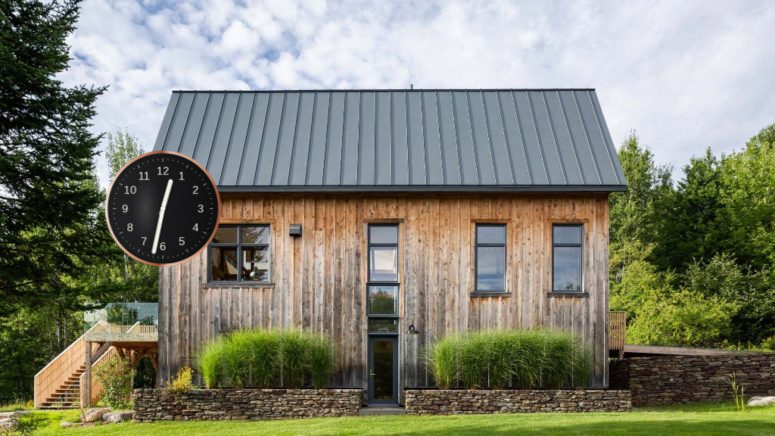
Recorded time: **12:32**
